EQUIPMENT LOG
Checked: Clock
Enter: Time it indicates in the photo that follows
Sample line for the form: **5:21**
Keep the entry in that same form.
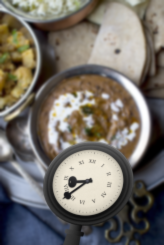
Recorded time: **8:37**
